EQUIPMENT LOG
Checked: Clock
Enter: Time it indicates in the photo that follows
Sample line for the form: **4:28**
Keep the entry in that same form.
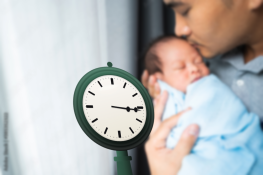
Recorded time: **3:16**
